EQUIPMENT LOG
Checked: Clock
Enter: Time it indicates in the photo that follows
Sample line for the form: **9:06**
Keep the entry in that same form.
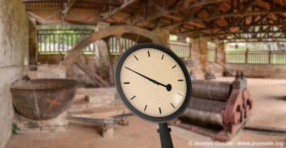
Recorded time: **3:50**
